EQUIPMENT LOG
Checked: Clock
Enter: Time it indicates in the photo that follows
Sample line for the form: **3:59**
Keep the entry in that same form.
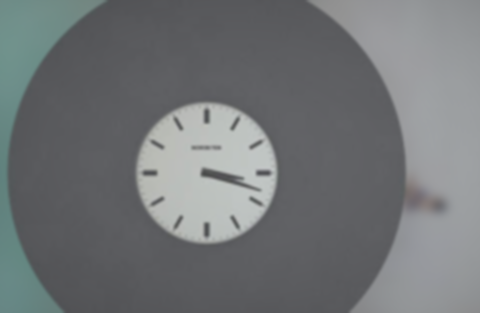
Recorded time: **3:18**
